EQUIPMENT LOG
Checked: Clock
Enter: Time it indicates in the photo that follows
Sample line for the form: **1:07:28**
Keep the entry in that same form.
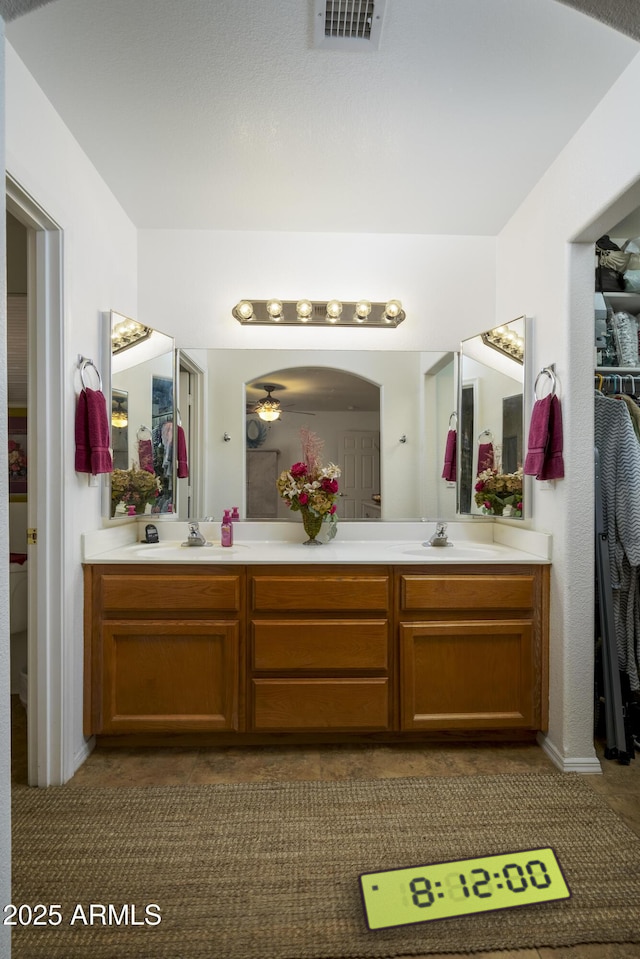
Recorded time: **8:12:00**
